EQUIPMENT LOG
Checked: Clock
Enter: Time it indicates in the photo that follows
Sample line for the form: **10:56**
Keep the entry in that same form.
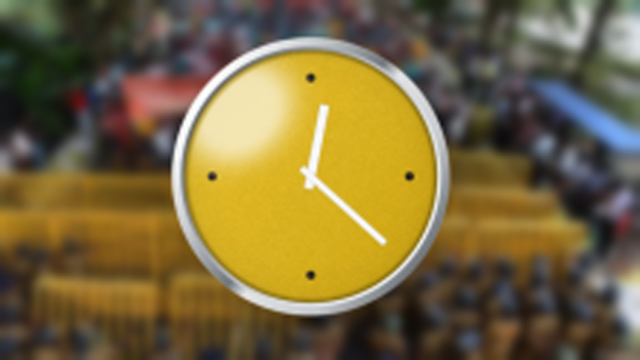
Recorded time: **12:22**
